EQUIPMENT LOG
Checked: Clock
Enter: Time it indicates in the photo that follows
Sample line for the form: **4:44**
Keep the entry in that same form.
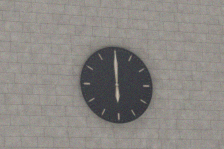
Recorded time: **6:00**
